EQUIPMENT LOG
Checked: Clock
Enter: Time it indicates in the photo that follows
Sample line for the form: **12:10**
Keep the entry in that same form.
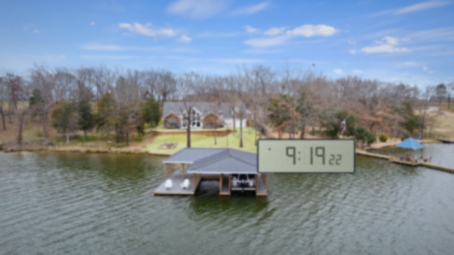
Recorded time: **9:19**
